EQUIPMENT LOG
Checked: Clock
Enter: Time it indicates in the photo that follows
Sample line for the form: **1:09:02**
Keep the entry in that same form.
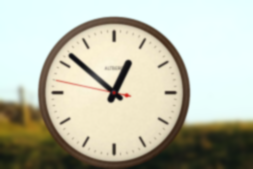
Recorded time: **12:51:47**
